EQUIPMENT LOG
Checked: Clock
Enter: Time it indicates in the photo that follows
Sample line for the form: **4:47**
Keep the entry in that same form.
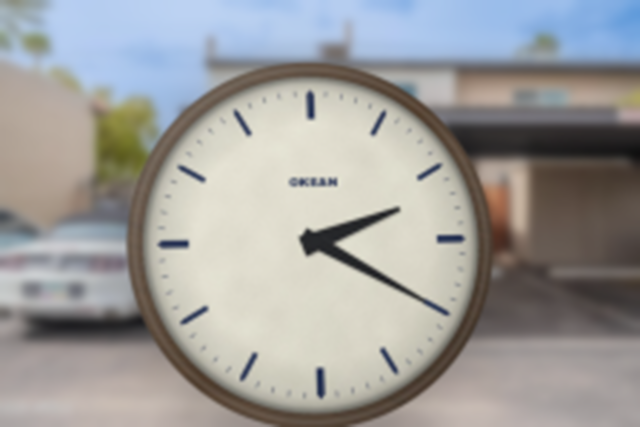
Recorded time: **2:20**
